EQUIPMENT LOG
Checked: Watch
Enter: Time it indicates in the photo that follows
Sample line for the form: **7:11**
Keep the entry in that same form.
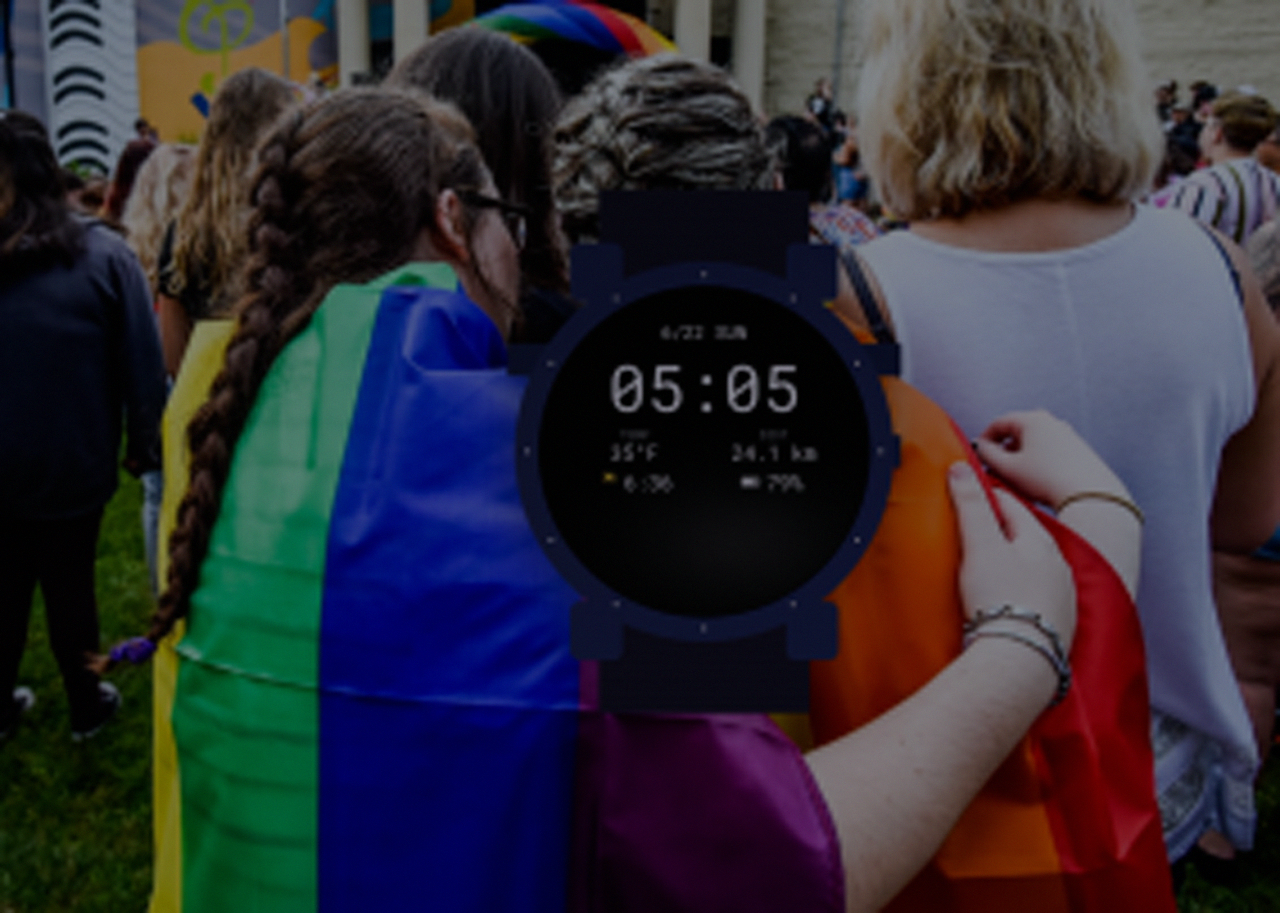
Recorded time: **5:05**
